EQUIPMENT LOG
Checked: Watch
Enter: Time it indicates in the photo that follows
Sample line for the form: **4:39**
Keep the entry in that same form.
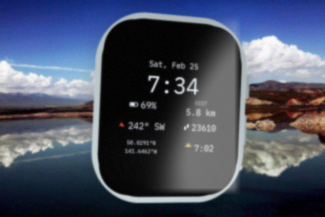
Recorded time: **7:34**
